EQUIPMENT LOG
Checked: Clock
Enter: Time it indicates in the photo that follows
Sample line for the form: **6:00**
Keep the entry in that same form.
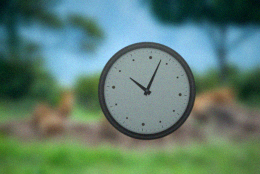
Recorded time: **10:03**
